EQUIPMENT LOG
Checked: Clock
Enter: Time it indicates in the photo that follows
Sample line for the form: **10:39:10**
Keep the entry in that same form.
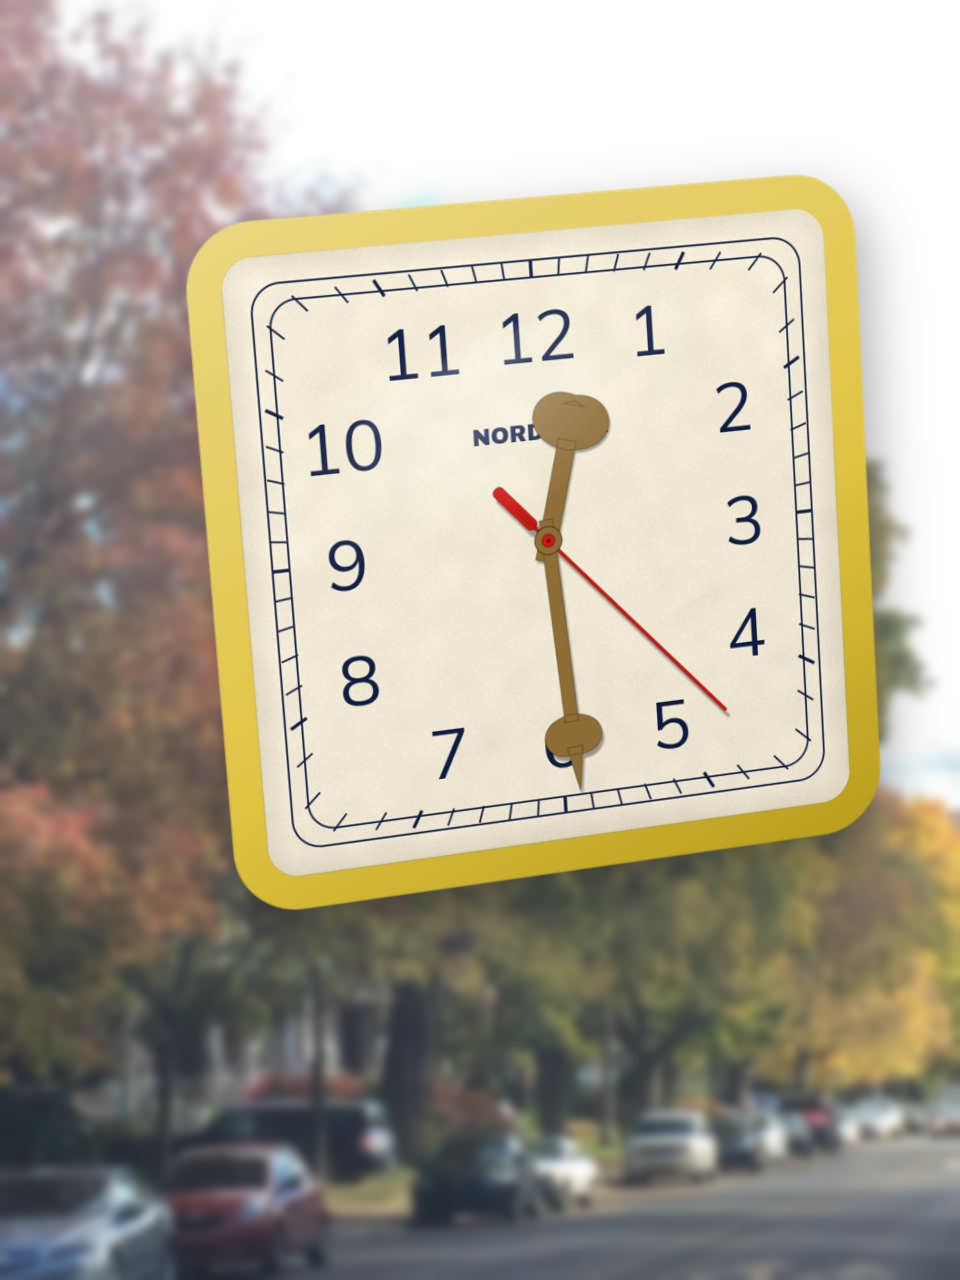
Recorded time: **12:29:23**
